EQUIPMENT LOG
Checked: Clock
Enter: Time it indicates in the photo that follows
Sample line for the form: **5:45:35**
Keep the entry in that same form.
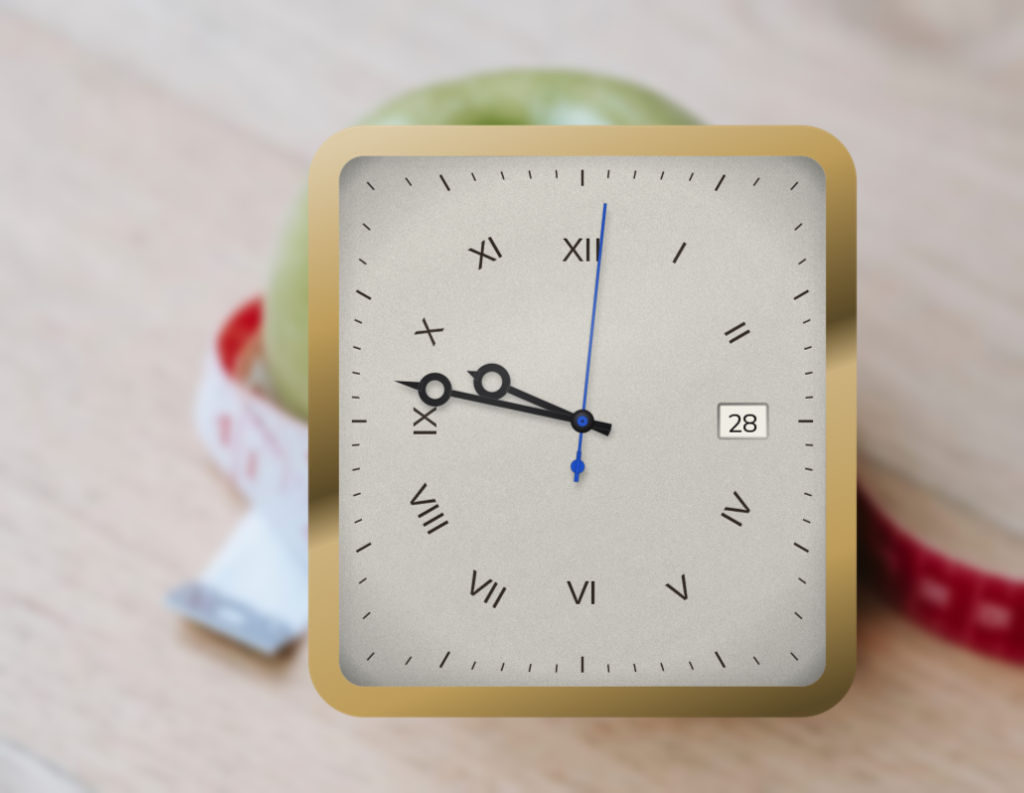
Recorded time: **9:47:01**
